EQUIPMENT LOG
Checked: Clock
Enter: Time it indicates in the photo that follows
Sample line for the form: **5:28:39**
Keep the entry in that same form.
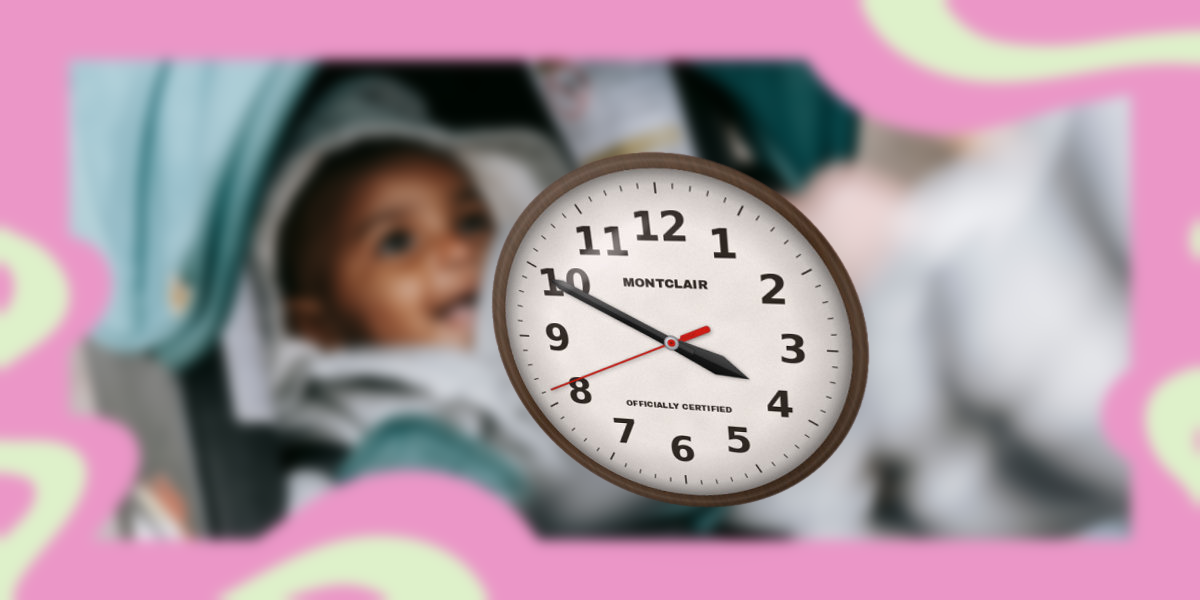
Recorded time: **3:49:41**
